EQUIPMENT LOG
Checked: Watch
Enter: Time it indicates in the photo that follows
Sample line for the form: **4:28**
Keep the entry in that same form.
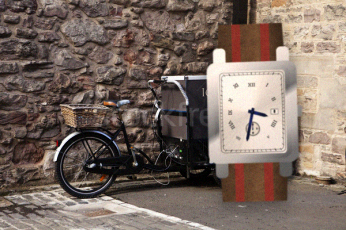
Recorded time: **3:32**
